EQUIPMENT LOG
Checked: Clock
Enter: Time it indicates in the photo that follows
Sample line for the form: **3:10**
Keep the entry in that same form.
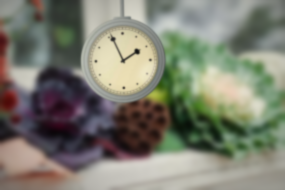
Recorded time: **1:56**
